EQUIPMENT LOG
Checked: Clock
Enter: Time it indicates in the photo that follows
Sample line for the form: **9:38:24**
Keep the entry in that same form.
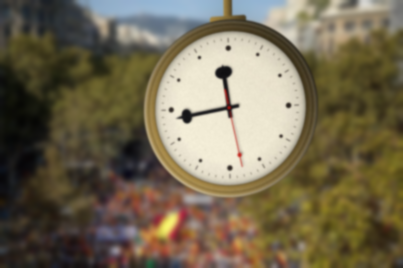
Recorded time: **11:43:28**
